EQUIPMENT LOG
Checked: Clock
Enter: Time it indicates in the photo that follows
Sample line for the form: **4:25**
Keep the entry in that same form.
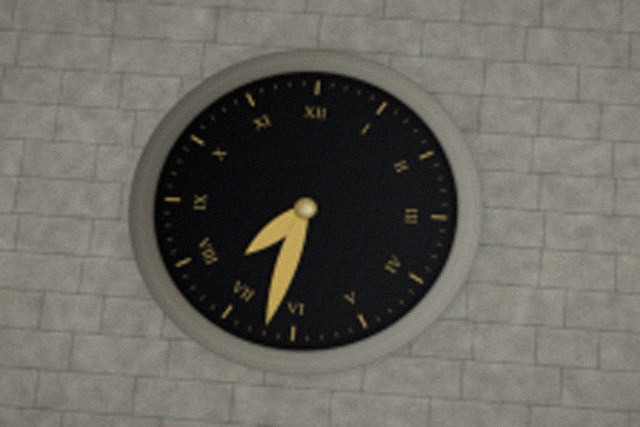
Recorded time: **7:32**
